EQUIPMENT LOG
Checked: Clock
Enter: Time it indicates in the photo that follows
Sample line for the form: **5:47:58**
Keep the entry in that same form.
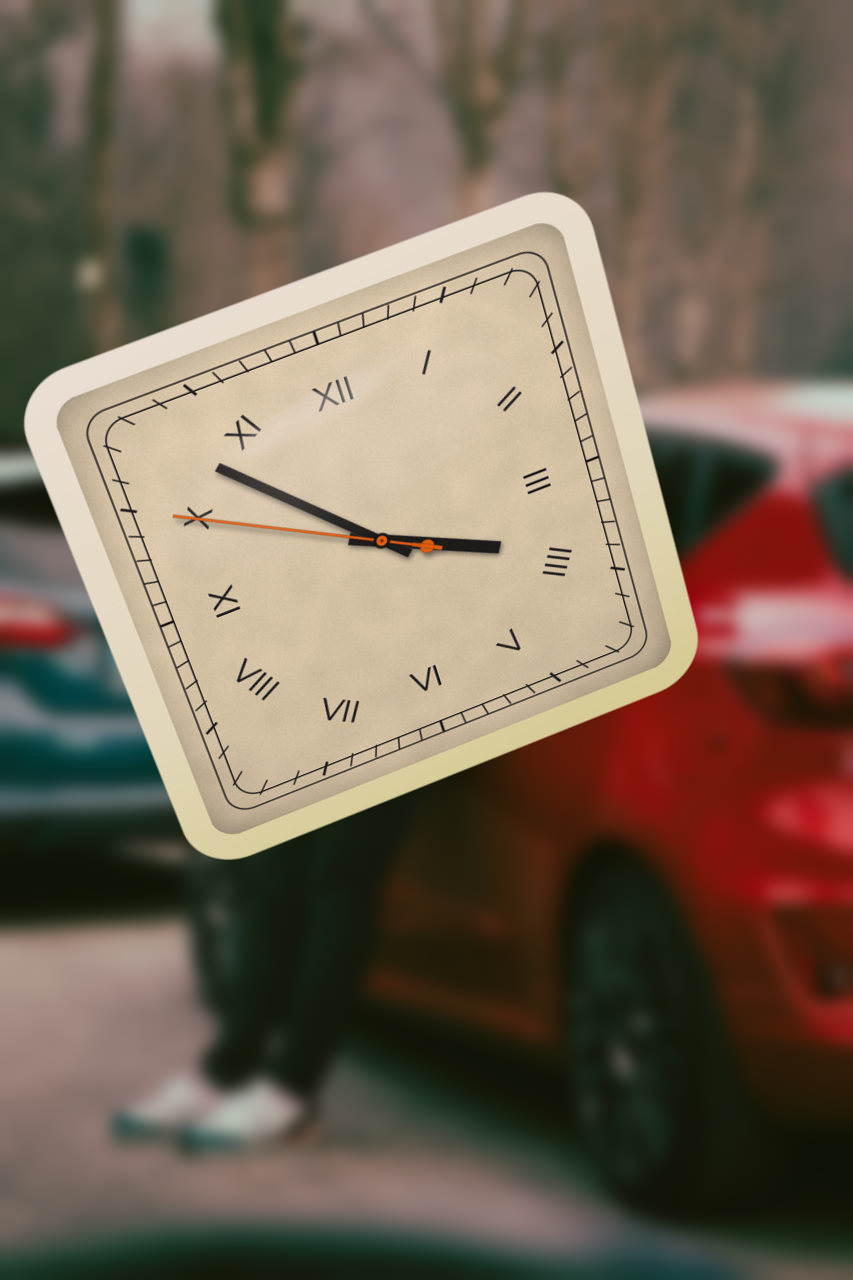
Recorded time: **3:52:50**
